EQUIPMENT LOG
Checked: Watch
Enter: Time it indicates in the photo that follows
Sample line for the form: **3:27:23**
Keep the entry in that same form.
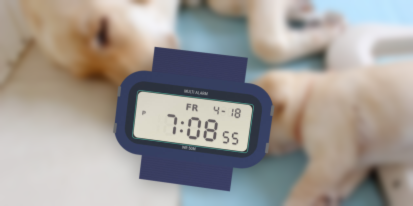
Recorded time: **7:08:55**
